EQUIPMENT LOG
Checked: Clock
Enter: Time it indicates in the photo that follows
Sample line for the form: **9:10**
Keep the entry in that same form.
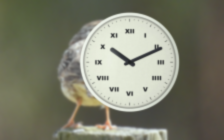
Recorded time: **10:11**
